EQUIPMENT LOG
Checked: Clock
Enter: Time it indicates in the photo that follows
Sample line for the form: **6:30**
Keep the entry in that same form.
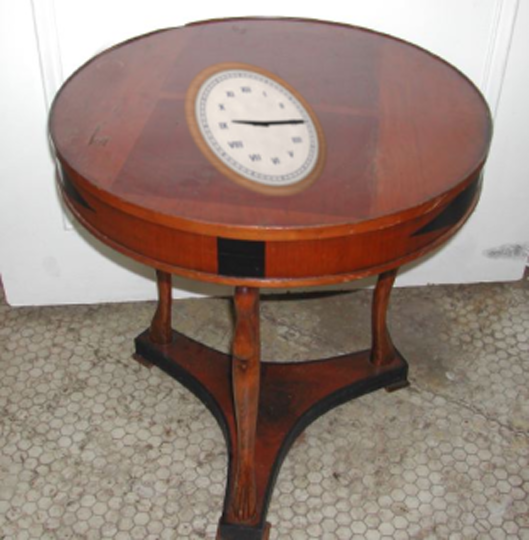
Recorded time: **9:15**
